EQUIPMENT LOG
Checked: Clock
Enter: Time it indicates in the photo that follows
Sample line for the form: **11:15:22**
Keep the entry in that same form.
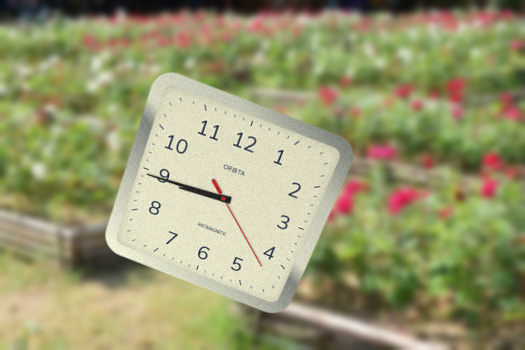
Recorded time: **8:44:22**
